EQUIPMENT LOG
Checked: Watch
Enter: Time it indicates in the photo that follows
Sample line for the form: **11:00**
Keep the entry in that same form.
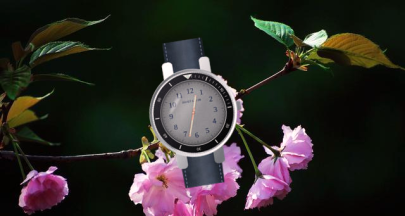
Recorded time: **12:33**
